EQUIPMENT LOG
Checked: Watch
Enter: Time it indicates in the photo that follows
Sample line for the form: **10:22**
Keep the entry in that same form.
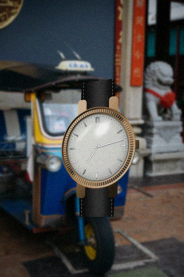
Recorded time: **7:13**
